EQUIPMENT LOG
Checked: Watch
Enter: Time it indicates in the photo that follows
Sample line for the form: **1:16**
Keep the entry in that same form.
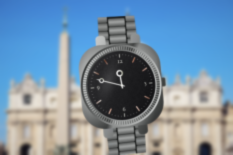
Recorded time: **11:48**
